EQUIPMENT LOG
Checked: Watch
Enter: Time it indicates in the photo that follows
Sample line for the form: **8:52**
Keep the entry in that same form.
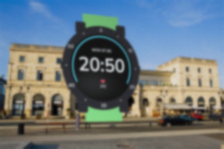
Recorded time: **20:50**
